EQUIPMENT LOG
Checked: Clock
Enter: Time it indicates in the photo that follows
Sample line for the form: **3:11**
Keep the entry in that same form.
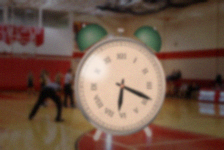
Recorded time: **6:19**
